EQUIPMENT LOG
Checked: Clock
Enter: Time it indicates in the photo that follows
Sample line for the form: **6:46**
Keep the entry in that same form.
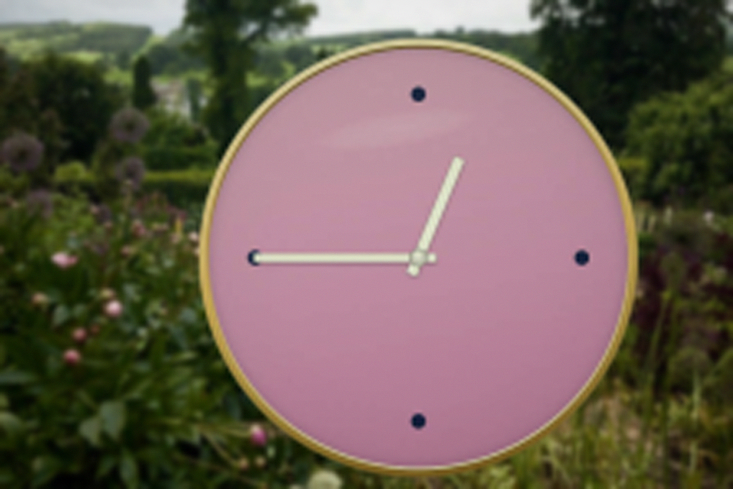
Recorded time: **12:45**
